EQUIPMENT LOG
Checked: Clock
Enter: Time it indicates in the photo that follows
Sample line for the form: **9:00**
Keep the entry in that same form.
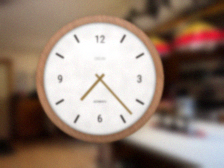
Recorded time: **7:23**
